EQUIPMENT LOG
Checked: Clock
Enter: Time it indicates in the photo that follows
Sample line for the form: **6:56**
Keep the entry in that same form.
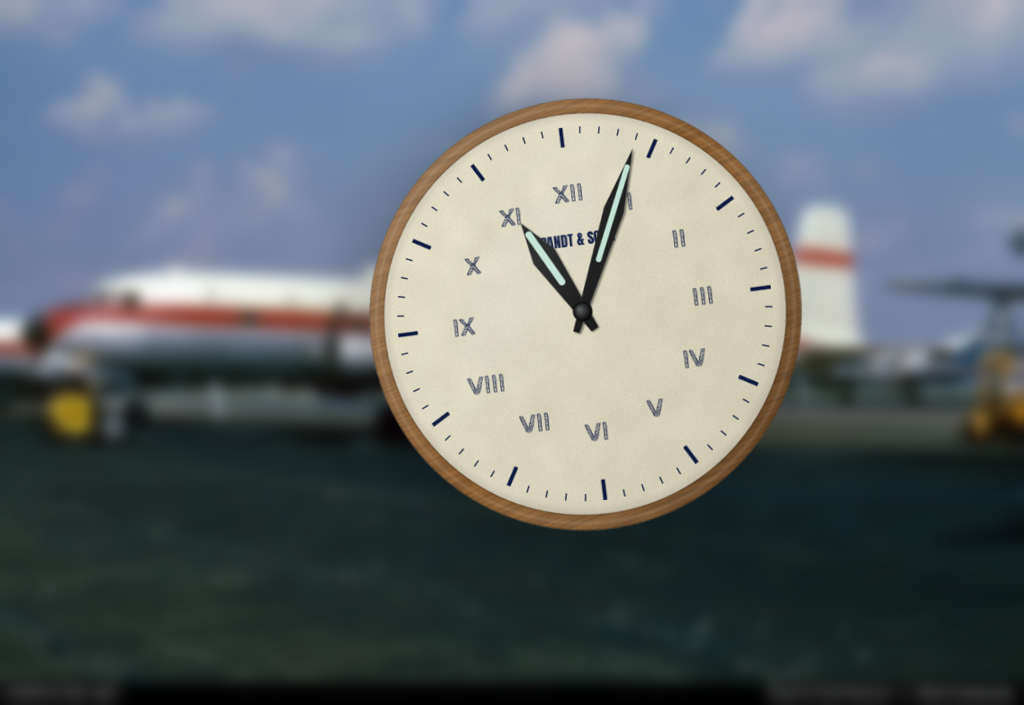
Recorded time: **11:04**
